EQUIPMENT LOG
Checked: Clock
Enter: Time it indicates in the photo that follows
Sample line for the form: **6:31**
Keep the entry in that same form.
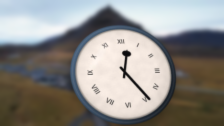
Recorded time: **12:24**
